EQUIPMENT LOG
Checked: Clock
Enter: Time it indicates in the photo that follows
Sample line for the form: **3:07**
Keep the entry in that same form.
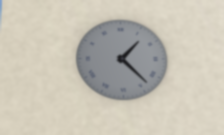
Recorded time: **1:23**
